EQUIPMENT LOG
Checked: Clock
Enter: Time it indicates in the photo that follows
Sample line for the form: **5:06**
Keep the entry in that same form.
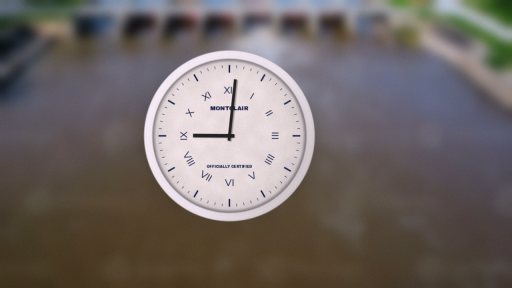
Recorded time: **9:01**
